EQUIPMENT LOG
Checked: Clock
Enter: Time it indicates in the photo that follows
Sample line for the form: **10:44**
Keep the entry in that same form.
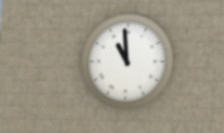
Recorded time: **10:59**
